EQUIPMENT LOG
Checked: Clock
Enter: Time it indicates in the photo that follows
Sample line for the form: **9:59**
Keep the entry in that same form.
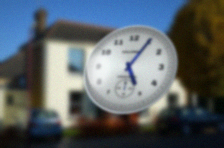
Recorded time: **5:05**
